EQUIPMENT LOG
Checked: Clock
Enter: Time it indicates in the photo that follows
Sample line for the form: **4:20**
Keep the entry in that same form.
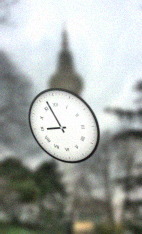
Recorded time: **8:57**
